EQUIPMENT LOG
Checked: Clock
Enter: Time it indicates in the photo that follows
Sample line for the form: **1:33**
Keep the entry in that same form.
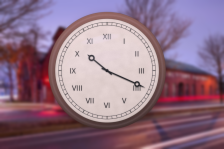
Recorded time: **10:19**
